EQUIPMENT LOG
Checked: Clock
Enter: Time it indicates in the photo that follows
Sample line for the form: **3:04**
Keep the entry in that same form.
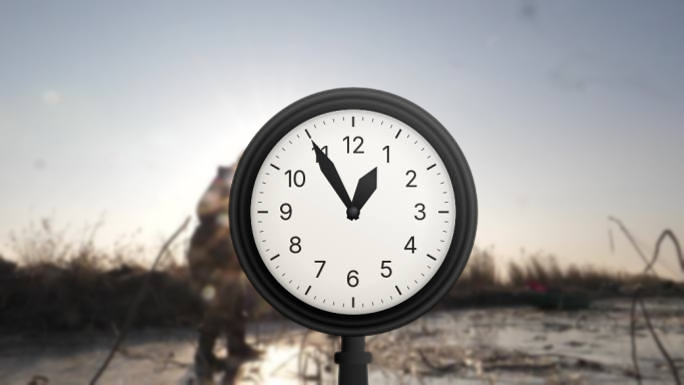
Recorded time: **12:55**
